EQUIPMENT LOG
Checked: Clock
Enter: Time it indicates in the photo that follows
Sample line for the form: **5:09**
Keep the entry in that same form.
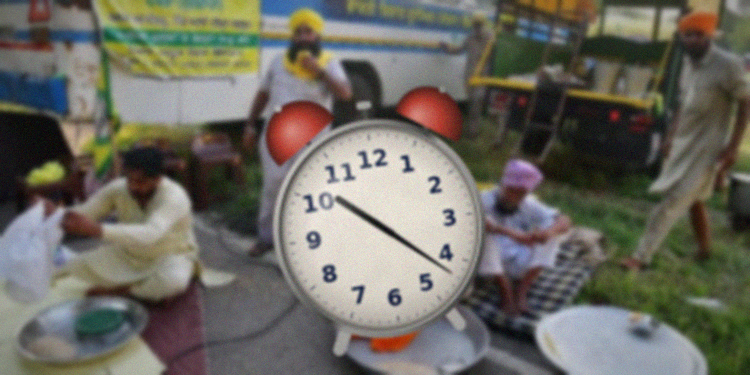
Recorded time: **10:22**
